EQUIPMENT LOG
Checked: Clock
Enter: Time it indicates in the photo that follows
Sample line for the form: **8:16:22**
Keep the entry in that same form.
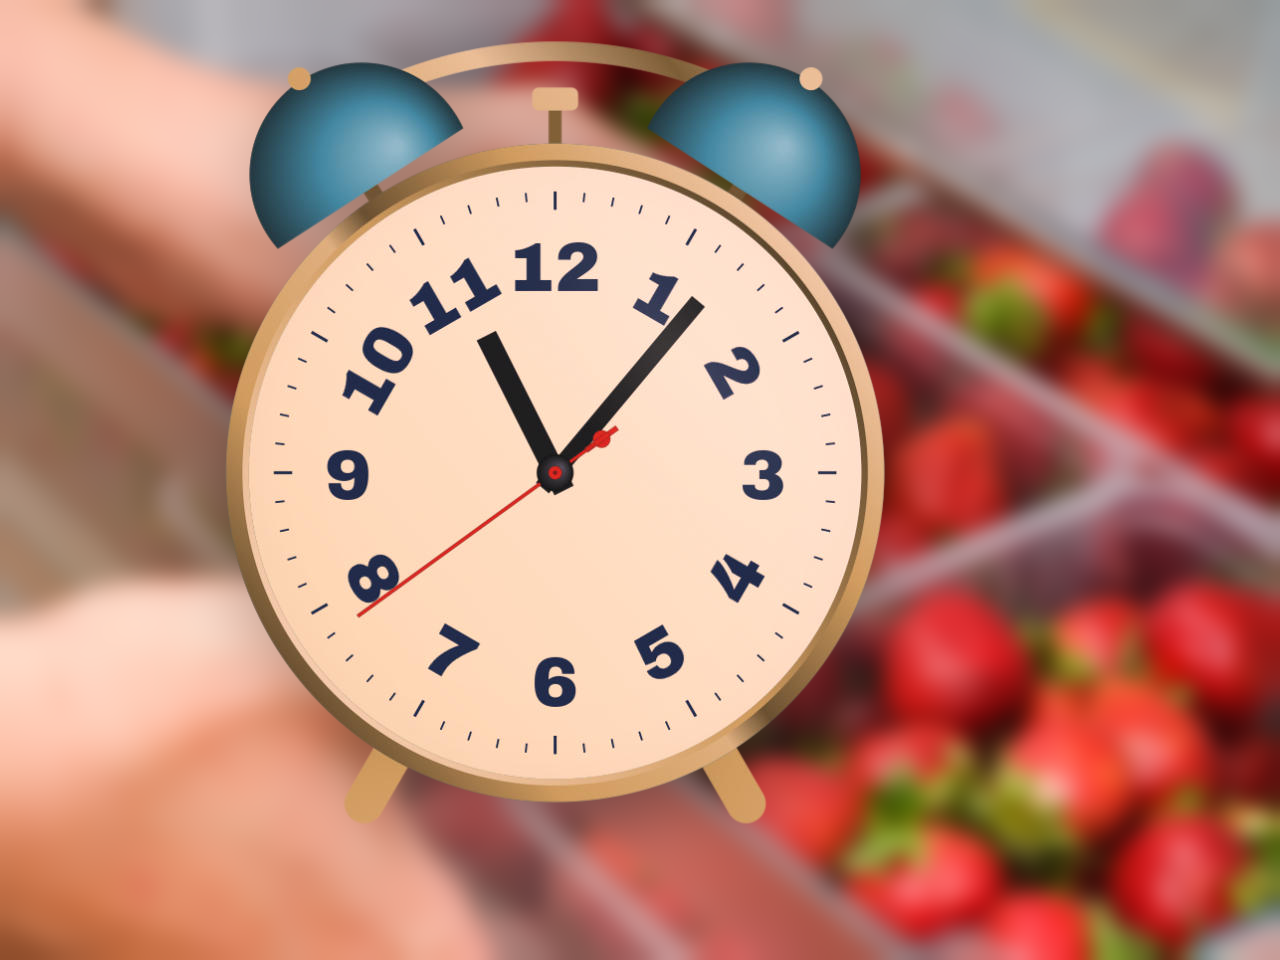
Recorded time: **11:06:39**
